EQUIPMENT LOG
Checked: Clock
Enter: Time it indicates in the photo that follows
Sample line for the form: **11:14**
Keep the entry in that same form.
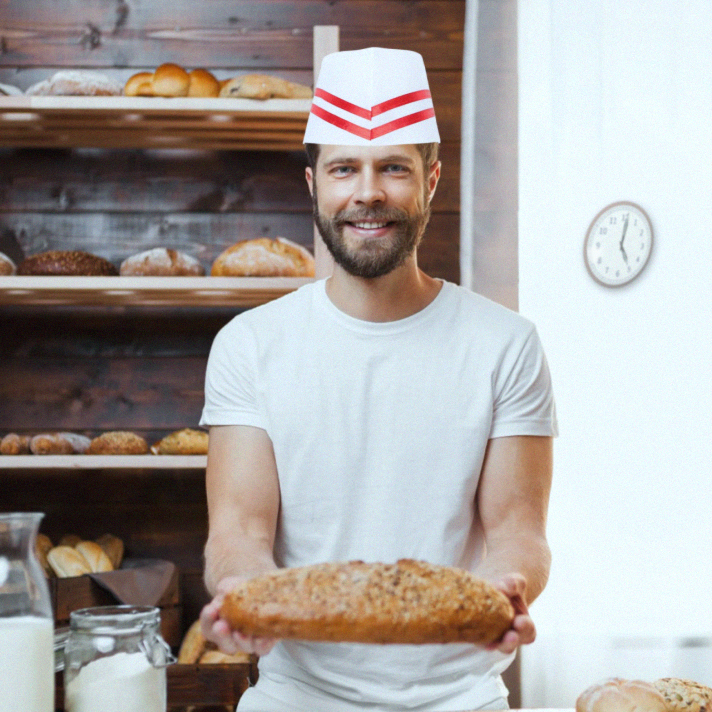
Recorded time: **5:01**
